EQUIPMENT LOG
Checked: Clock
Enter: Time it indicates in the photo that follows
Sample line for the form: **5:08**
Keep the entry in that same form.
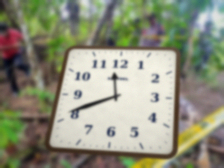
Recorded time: **11:41**
